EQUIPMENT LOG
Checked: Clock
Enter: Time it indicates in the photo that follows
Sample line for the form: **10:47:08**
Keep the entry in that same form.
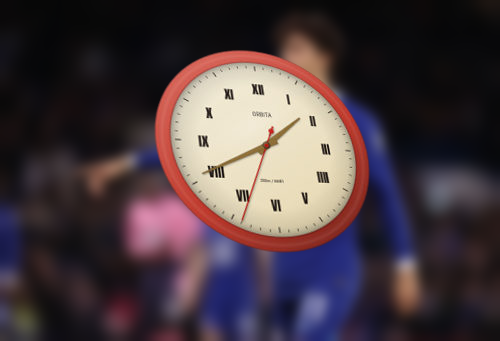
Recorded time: **1:40:34**
